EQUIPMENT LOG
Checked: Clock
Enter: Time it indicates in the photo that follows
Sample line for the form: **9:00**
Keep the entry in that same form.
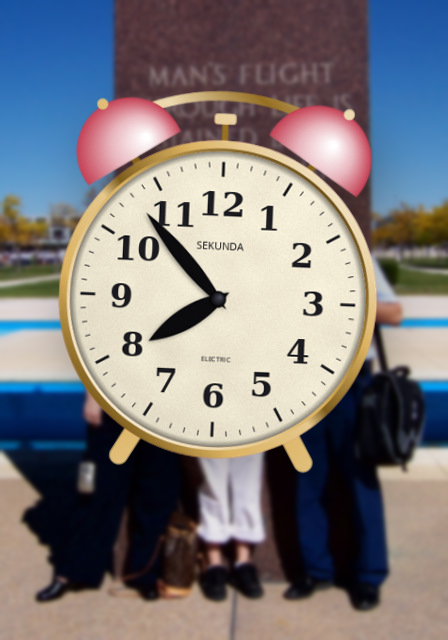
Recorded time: **7:53**
